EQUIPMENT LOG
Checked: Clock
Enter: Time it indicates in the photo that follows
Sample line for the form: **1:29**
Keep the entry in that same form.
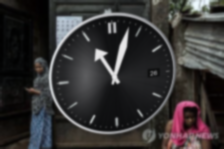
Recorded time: **11:03**
